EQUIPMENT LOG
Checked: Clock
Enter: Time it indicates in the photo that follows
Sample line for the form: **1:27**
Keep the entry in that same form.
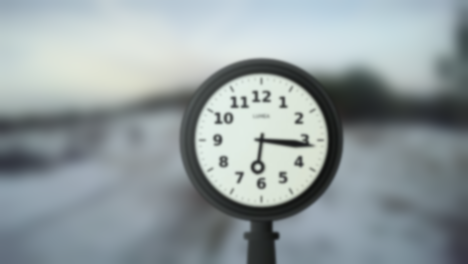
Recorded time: **6:16**
